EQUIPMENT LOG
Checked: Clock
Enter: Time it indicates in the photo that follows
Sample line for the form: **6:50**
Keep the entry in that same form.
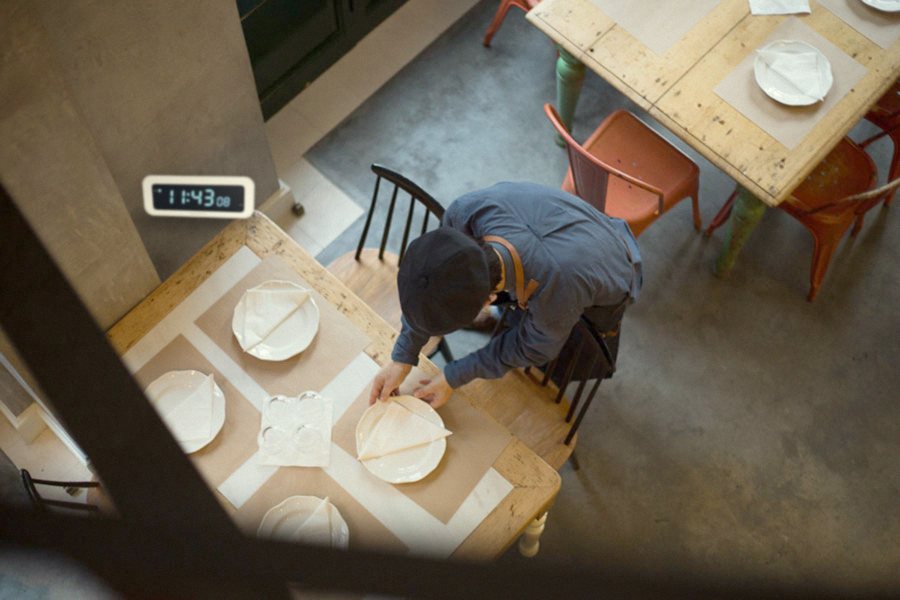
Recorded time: **11:43**
